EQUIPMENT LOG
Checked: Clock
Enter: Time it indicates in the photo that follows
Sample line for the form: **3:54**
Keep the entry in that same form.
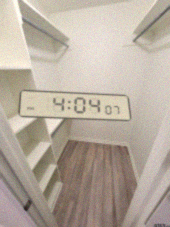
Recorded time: **4:04**
